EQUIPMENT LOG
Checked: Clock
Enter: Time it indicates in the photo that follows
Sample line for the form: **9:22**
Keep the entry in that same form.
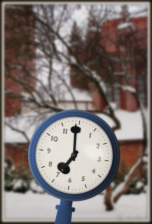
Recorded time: **6:59**
